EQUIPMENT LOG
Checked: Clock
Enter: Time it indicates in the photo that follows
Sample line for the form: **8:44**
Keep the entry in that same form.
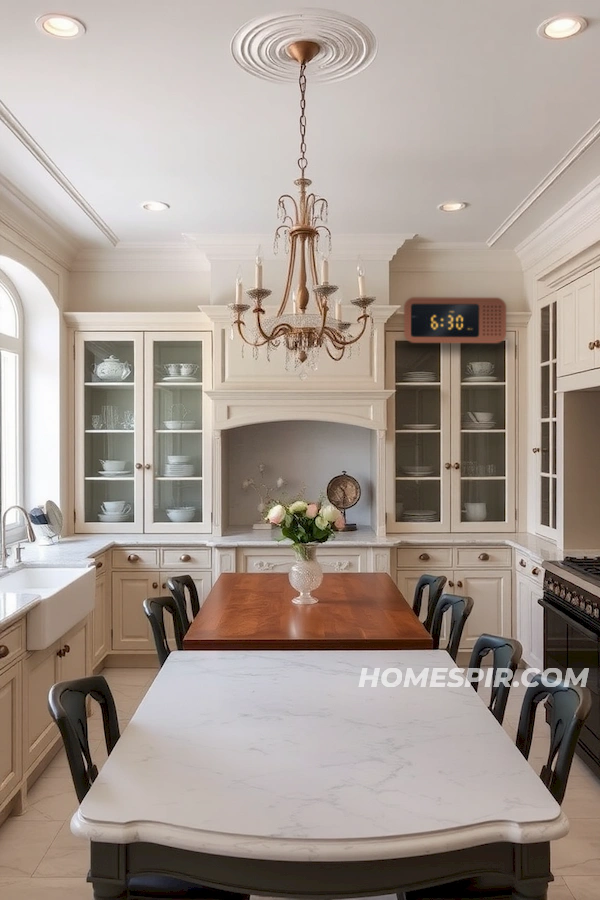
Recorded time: **6:30**
